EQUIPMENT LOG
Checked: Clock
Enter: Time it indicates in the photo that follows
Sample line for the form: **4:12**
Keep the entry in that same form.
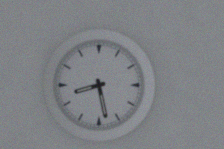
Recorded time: **8:28**
